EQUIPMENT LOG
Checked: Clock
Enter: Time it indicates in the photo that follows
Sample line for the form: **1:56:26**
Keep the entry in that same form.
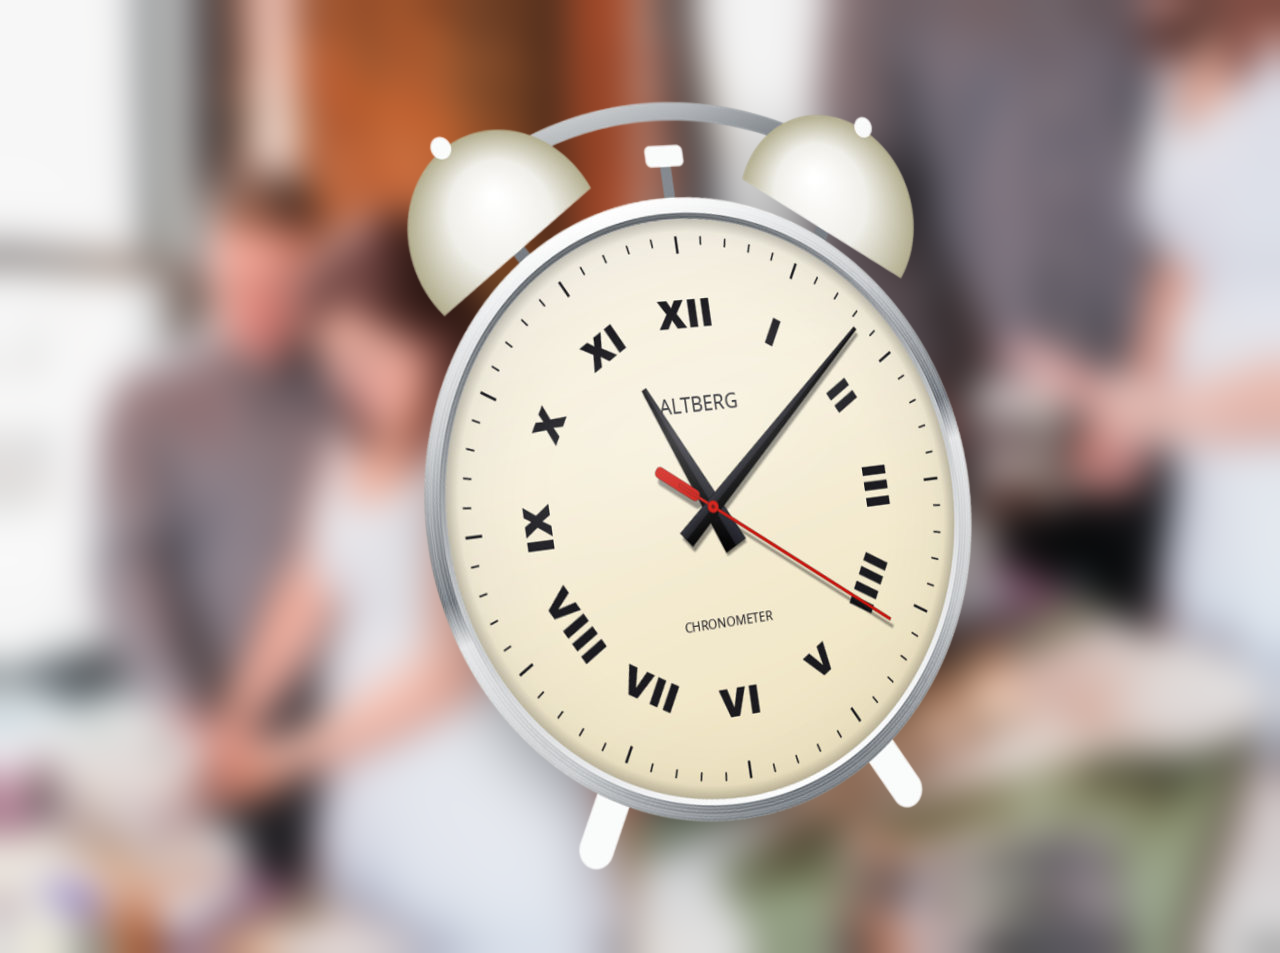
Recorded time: **11:08:21**
